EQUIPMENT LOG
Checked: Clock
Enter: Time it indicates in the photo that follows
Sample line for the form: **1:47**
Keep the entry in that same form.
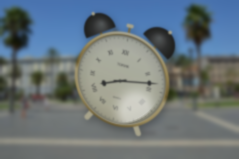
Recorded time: **8:13**
